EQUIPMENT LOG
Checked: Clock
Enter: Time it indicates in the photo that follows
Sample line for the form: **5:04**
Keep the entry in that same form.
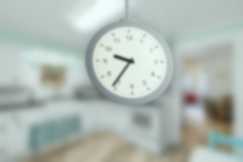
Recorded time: **9:36**
